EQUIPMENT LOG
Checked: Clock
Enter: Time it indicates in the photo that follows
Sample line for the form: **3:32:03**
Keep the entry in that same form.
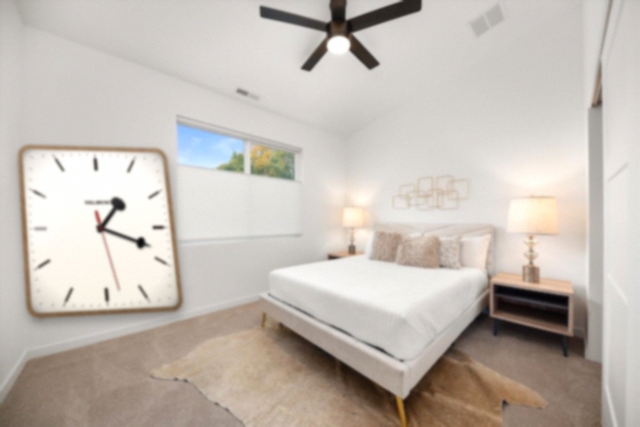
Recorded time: **1:18:28**
